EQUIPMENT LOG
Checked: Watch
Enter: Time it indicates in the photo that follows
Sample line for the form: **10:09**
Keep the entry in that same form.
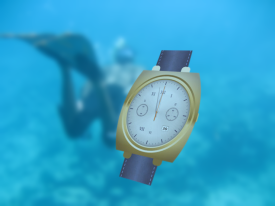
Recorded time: **11:58**
